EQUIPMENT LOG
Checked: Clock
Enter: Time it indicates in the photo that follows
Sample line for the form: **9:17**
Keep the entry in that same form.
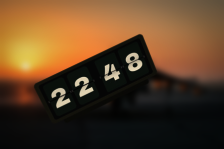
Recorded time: **22:48**
